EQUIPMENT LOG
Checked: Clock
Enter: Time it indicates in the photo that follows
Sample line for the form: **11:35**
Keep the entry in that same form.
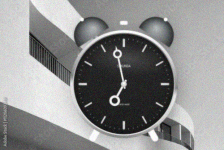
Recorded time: **6:58**
